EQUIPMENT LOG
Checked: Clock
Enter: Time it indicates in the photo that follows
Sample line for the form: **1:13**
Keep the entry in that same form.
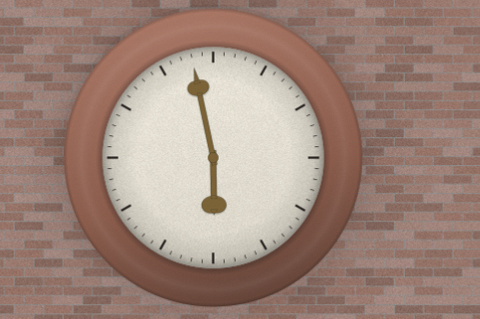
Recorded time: **5:58**
